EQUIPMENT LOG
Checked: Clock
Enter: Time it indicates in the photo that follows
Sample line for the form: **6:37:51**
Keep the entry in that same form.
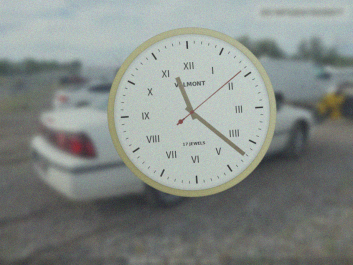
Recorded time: **11:22:09**
